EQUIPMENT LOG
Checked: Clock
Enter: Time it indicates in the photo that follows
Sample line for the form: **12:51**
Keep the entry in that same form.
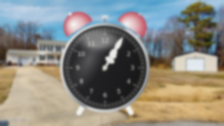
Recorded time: **1:05**
